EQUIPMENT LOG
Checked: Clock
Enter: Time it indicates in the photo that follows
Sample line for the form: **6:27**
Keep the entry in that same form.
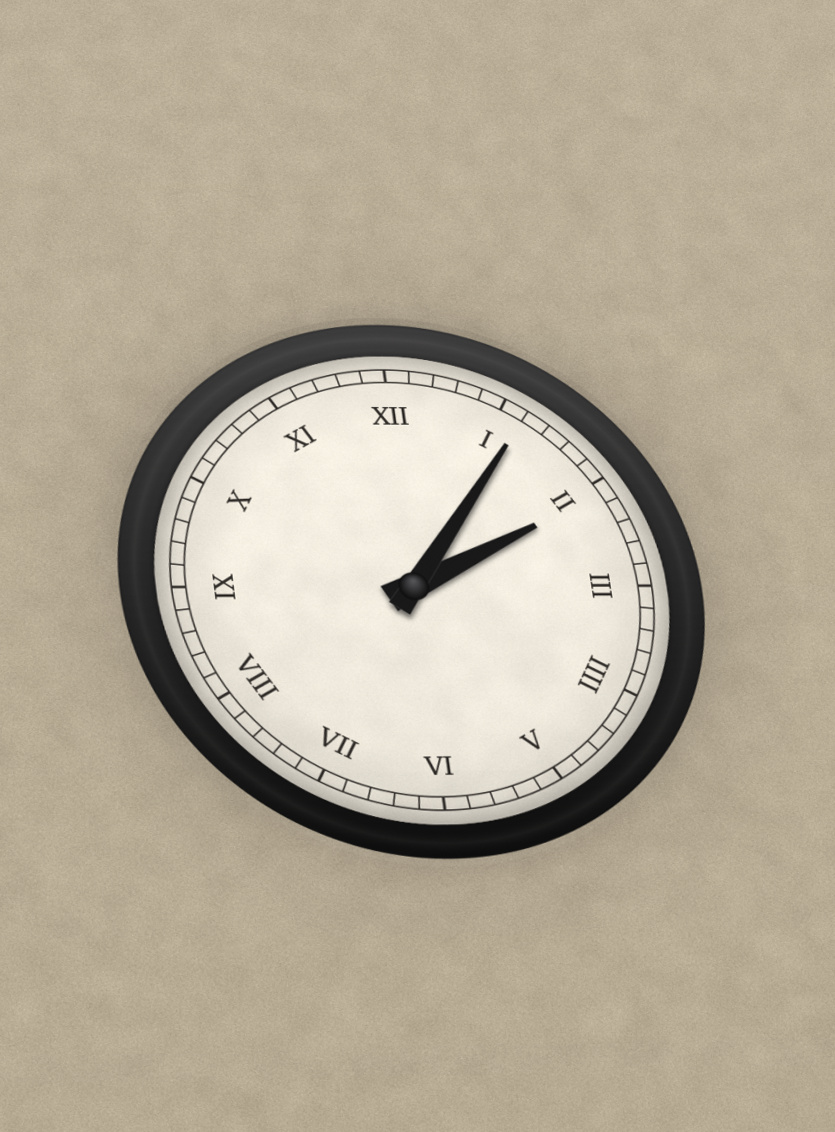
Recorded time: **2:06**
